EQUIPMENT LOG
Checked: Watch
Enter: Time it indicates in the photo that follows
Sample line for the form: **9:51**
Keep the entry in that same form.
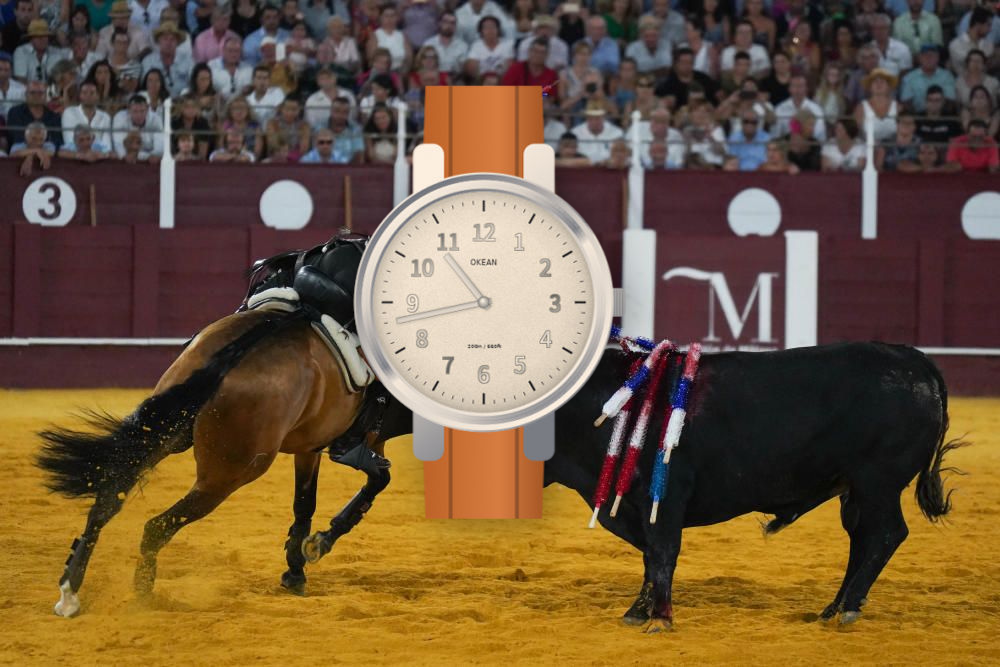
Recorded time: **10:43**
